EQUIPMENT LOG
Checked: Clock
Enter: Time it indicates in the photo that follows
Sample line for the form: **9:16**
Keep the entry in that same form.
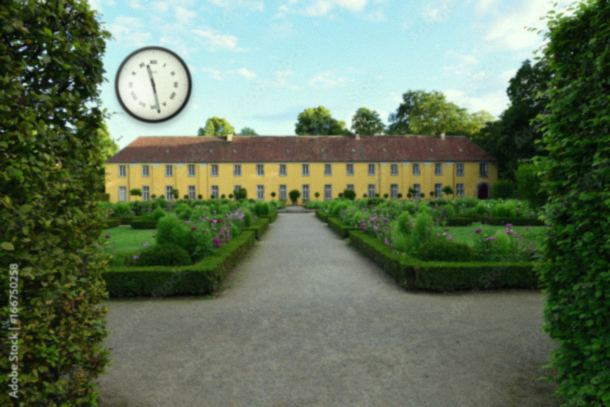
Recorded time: **11:28**
